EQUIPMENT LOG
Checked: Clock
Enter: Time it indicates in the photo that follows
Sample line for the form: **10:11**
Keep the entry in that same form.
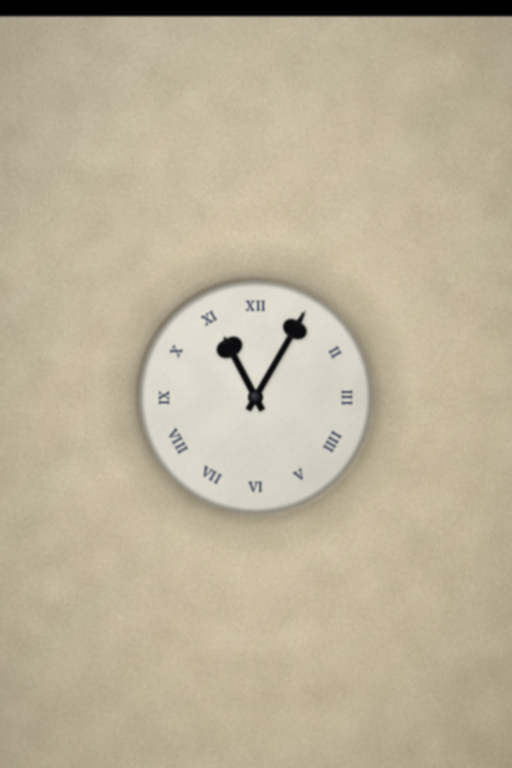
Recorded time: **11:05**
